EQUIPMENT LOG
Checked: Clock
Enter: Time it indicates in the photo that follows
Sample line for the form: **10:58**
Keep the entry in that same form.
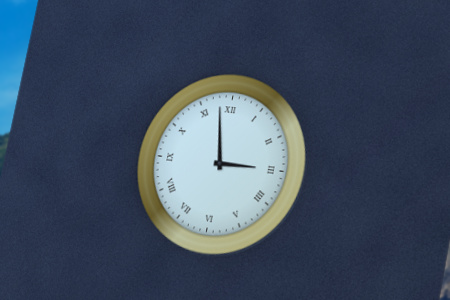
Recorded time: **2:58**
